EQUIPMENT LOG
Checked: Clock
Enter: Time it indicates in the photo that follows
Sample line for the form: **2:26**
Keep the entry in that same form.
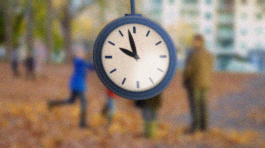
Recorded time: **9:58**
